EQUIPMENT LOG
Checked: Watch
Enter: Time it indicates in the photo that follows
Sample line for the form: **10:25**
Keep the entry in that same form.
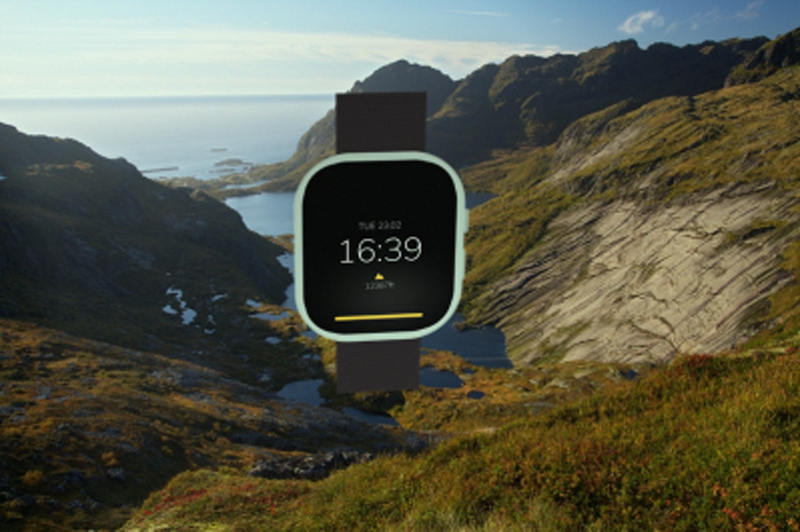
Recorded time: **16:39**
